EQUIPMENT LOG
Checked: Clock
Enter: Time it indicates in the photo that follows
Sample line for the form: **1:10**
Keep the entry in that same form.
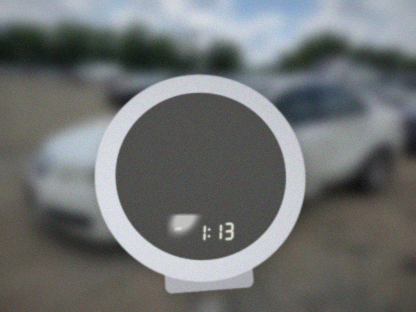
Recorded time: **1:13**
